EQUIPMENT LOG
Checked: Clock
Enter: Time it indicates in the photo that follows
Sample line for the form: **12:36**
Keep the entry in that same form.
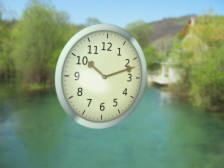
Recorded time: **10:12**
